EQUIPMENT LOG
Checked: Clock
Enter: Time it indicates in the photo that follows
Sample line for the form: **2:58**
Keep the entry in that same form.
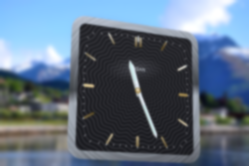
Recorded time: **11:26**
